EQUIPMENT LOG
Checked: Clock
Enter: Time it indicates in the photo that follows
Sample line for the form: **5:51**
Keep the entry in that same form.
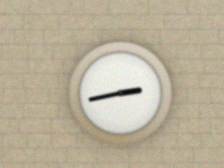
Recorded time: **2:43**
